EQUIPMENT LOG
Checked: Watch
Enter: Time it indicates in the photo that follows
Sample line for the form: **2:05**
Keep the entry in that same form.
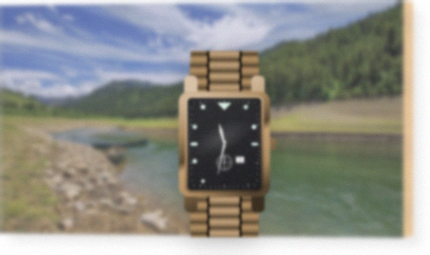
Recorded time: **11:32**
